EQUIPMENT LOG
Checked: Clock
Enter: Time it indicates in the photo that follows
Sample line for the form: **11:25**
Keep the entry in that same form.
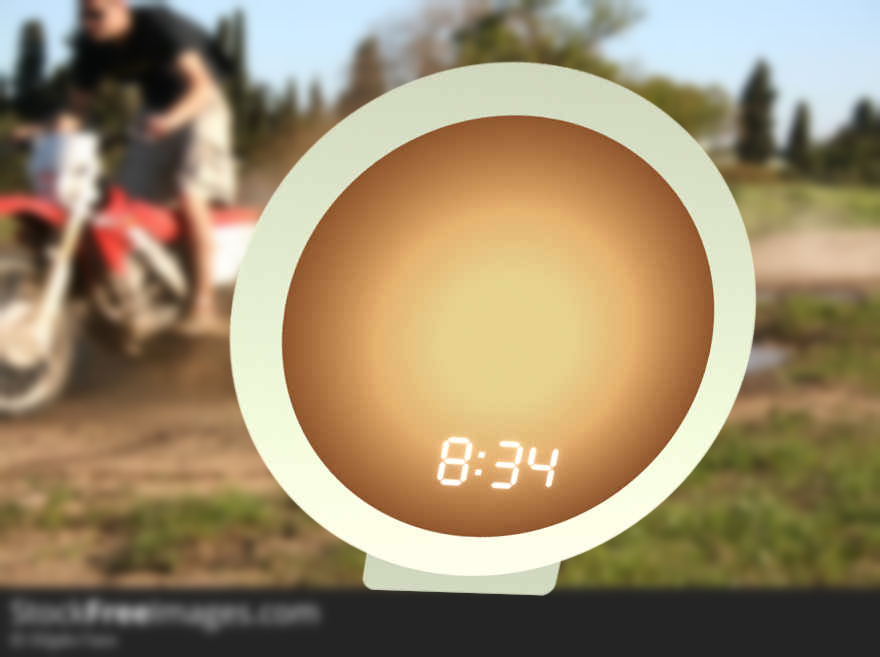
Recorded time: **8:34**
